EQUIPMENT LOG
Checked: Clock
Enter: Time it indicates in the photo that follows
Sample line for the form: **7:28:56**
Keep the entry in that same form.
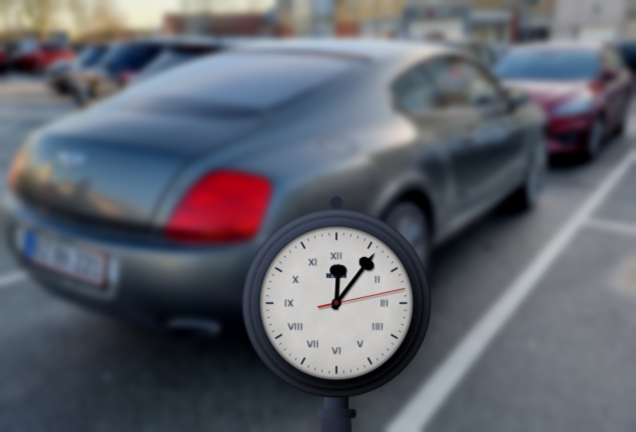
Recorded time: **12:06:13**
